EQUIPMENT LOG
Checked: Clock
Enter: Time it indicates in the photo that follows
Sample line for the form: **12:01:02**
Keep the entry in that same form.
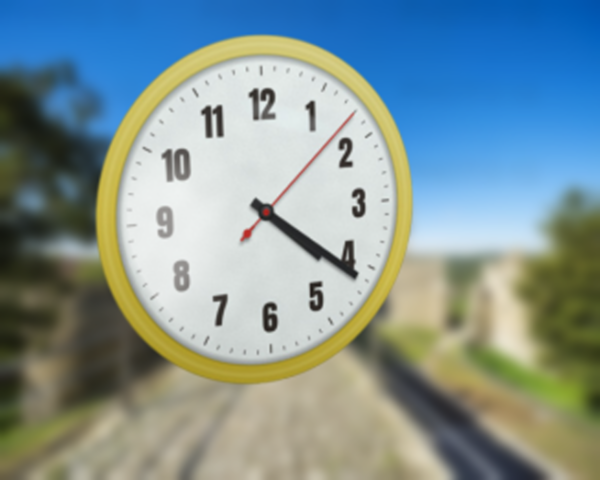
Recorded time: **4:21:08**
